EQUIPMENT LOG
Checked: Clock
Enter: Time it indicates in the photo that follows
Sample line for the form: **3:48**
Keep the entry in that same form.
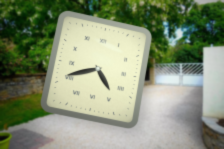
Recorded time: **4:41**
